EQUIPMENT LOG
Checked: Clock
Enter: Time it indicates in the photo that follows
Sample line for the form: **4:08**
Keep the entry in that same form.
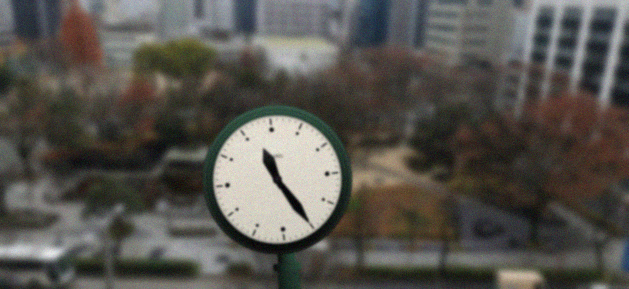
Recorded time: **11:25**
